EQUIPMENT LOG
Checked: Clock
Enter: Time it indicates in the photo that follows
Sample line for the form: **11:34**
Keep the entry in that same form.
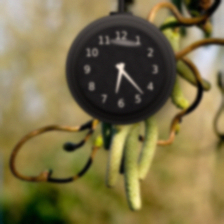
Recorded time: **6:23**
